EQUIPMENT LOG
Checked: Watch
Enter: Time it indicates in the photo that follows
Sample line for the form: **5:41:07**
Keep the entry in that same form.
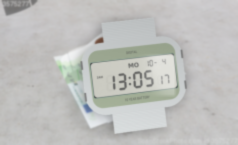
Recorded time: **13:05:17**
